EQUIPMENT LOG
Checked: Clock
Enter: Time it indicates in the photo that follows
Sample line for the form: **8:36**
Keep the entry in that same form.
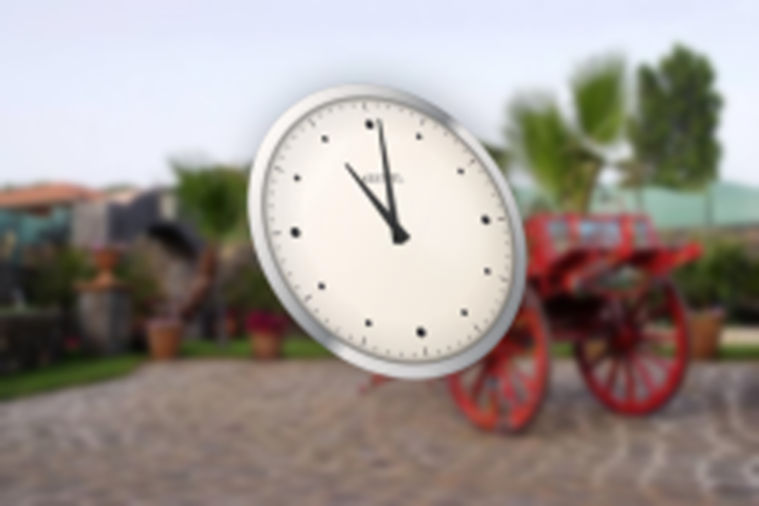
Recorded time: **11:01**
